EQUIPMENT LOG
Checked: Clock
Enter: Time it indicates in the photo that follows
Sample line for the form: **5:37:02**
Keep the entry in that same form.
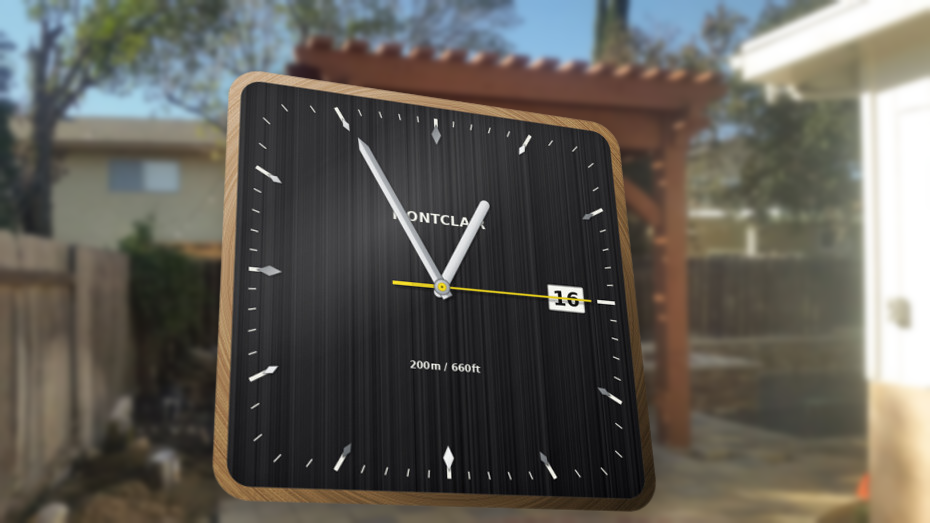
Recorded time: **12:55:15**
